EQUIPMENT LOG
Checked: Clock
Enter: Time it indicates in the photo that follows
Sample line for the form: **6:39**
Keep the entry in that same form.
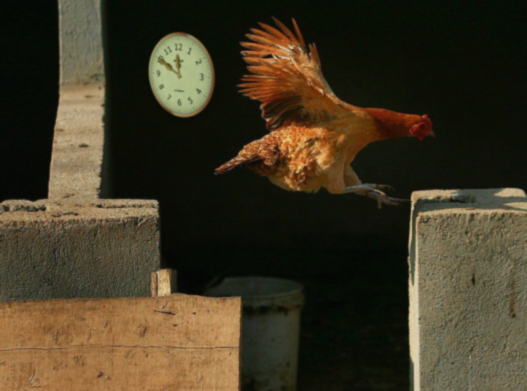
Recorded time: **11:50**
